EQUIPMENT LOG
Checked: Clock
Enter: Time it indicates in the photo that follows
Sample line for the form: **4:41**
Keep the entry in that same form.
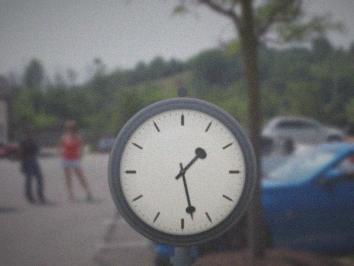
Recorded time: **1:28**
